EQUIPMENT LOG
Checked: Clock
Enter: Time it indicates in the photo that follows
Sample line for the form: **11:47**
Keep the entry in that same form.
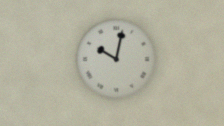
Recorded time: **10:02**
